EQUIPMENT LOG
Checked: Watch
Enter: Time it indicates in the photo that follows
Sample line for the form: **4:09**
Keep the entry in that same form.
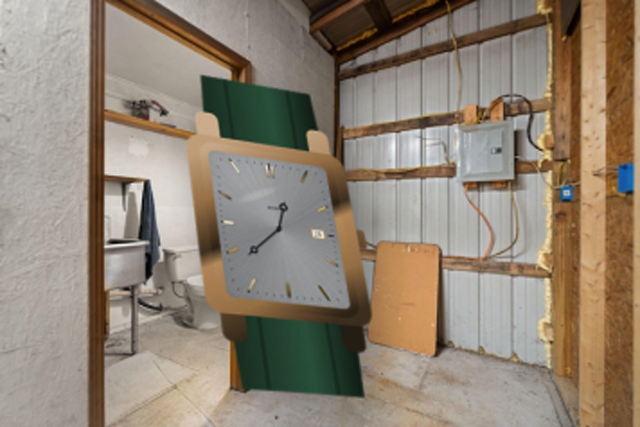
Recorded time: **12:38**
